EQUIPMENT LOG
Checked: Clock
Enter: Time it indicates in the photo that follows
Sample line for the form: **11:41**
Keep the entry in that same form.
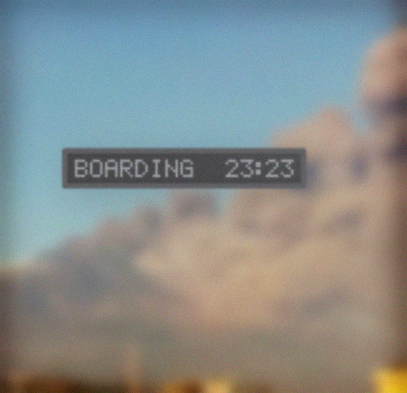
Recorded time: **23:23**
